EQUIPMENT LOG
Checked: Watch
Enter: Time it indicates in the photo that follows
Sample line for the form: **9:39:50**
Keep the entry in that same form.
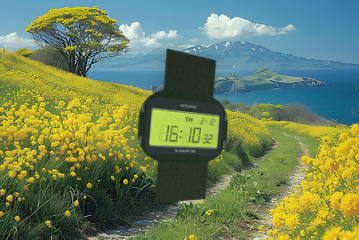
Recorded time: **16:10:32**
